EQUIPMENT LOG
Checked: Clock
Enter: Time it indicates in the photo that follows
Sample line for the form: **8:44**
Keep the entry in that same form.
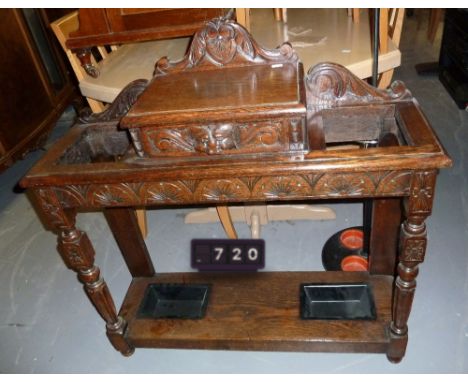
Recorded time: **7:20**
